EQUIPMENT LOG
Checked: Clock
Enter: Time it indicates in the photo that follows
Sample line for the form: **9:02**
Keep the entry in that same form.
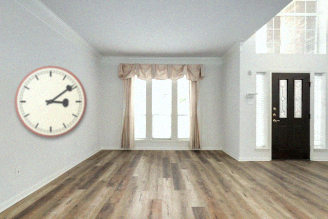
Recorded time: **3:09**
